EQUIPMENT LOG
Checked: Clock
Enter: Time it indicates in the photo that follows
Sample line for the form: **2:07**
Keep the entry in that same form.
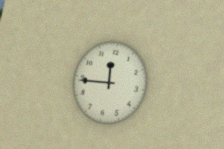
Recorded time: **11:44**
